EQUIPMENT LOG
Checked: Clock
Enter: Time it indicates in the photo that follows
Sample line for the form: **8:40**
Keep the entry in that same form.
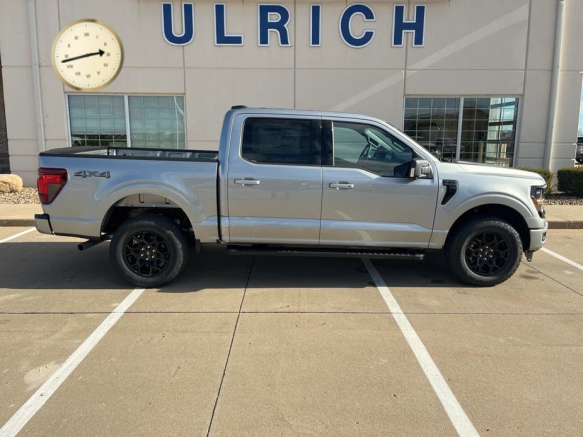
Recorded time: **2:43**
